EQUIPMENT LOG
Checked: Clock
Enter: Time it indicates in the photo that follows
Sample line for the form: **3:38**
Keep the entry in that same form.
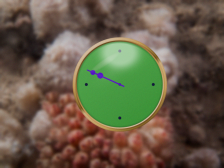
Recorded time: **9:49**
